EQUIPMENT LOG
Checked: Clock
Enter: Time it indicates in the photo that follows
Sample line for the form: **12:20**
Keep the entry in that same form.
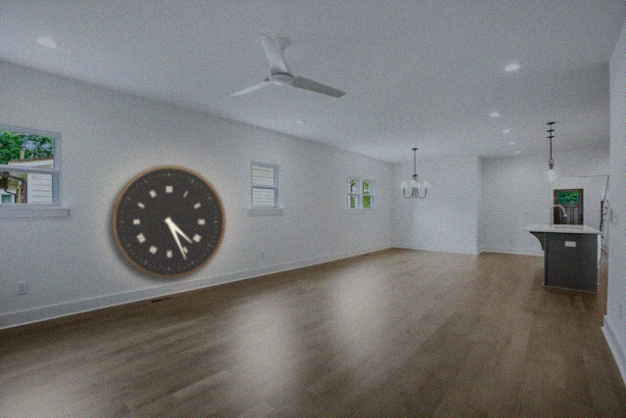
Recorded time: **4:26**
